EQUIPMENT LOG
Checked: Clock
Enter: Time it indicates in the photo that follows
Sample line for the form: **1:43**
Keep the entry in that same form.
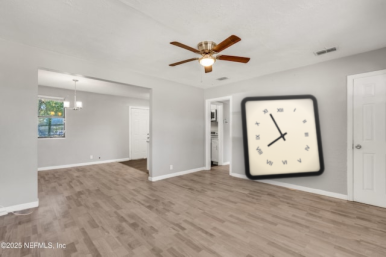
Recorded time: **7:56**
